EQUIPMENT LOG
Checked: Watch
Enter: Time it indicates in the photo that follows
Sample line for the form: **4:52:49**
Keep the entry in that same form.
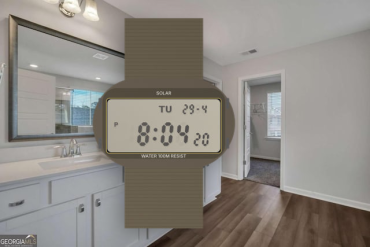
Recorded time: **8:04:20**
